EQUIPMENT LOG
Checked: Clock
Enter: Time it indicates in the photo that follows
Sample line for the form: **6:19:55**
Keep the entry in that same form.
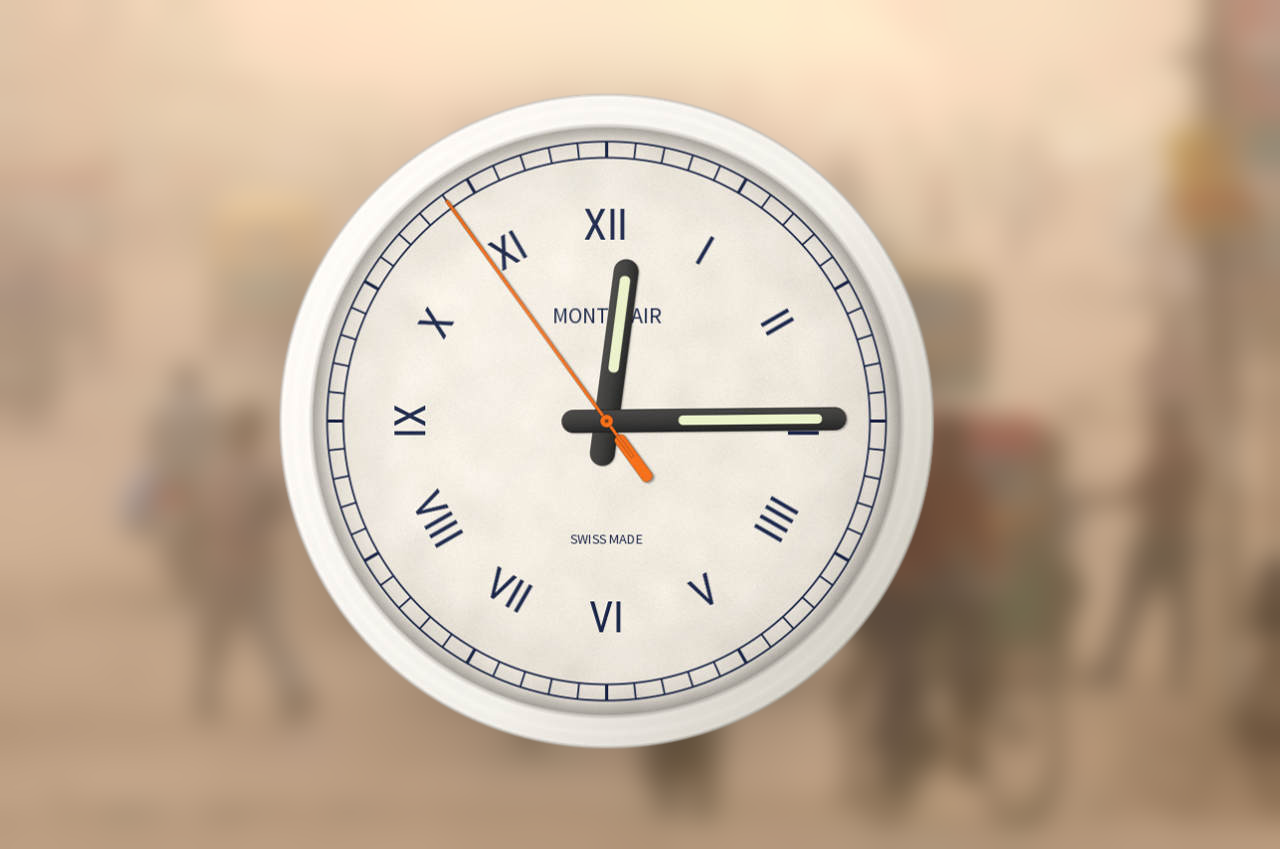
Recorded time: **12:14:54**
